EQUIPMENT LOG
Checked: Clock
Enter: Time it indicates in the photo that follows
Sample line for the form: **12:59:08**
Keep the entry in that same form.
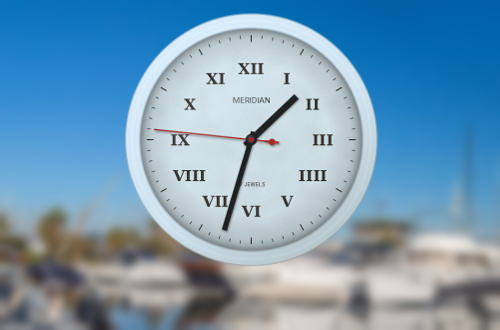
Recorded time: **1:32:46**
